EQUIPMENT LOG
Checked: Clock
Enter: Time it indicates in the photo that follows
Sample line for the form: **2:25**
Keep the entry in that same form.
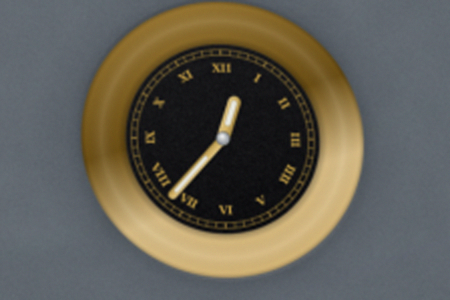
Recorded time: **12:37**
